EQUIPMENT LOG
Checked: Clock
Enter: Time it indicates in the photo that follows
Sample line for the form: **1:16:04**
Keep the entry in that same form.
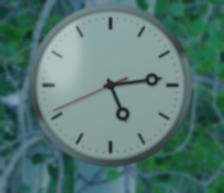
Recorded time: **5:13:41**
